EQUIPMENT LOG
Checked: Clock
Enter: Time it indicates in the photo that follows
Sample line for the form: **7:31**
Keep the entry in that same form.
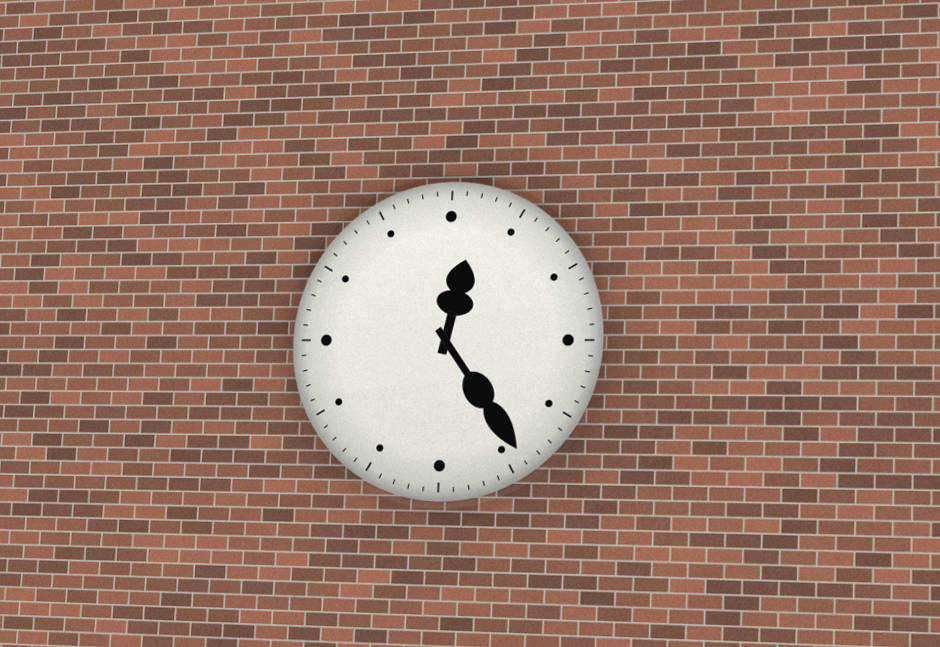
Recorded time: **12:24**
